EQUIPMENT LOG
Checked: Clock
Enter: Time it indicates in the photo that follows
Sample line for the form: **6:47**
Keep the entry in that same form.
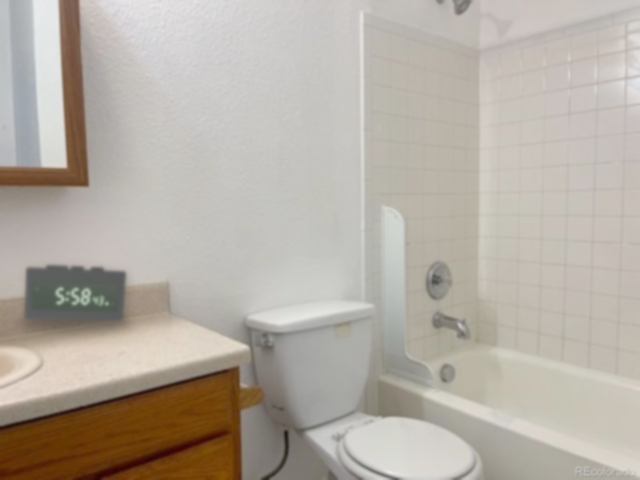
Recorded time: **5:58**
